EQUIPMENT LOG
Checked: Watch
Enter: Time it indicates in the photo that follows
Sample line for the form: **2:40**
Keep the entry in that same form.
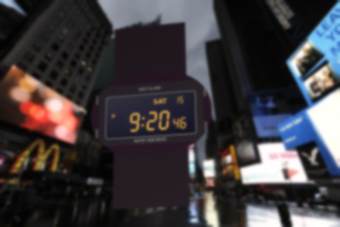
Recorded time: **9:20**
